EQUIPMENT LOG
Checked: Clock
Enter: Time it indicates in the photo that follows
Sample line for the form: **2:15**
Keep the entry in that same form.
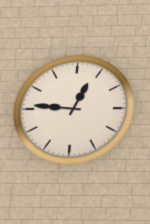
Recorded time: **12:46**
